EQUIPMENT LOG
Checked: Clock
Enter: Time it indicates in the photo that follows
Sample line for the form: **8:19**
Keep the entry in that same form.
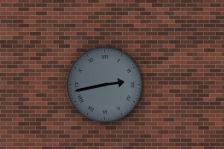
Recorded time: **2:43**
